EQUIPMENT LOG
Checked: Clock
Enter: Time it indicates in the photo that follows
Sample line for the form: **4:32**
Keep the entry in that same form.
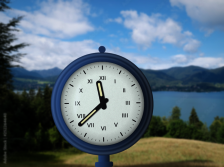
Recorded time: **11:38**
